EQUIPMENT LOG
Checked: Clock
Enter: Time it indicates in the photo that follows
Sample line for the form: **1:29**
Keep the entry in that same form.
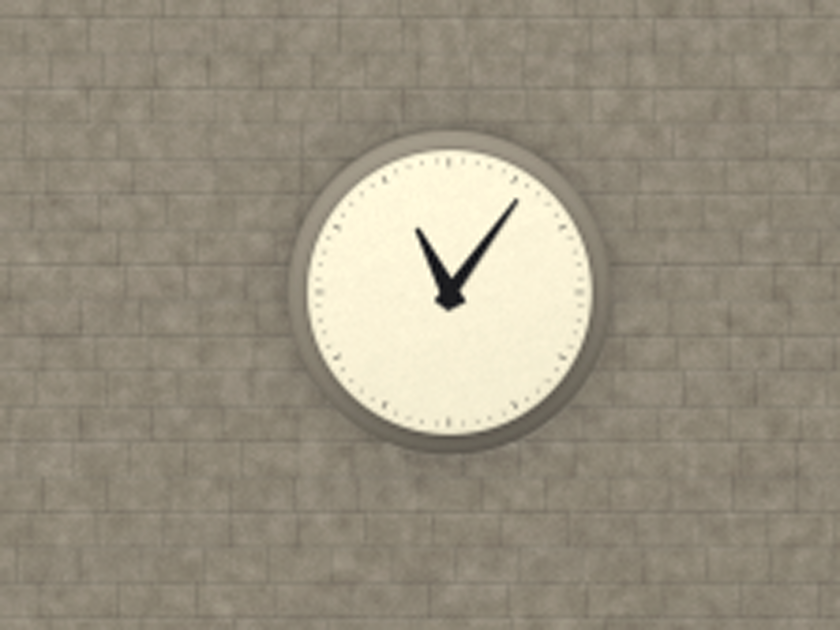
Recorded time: **11:06**
